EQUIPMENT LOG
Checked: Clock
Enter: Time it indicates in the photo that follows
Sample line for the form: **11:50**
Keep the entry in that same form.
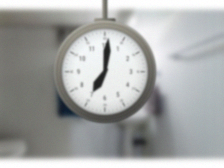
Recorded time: **7:01**
